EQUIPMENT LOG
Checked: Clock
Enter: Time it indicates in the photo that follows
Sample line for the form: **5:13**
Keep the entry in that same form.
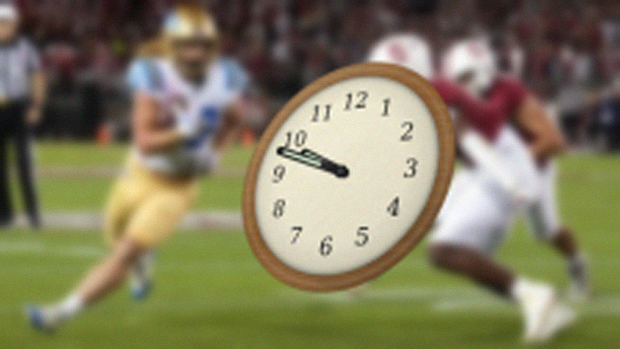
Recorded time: **9:48**
